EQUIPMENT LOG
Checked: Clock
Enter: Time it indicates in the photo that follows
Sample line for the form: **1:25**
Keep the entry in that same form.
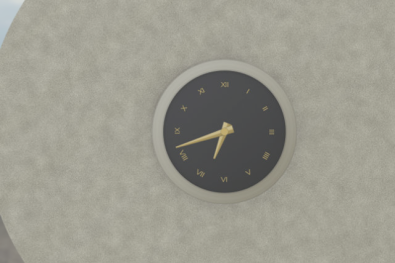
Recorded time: **6:42**
